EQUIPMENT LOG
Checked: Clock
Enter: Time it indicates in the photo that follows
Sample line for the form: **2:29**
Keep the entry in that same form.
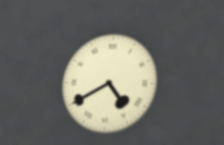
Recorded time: **4:40**
